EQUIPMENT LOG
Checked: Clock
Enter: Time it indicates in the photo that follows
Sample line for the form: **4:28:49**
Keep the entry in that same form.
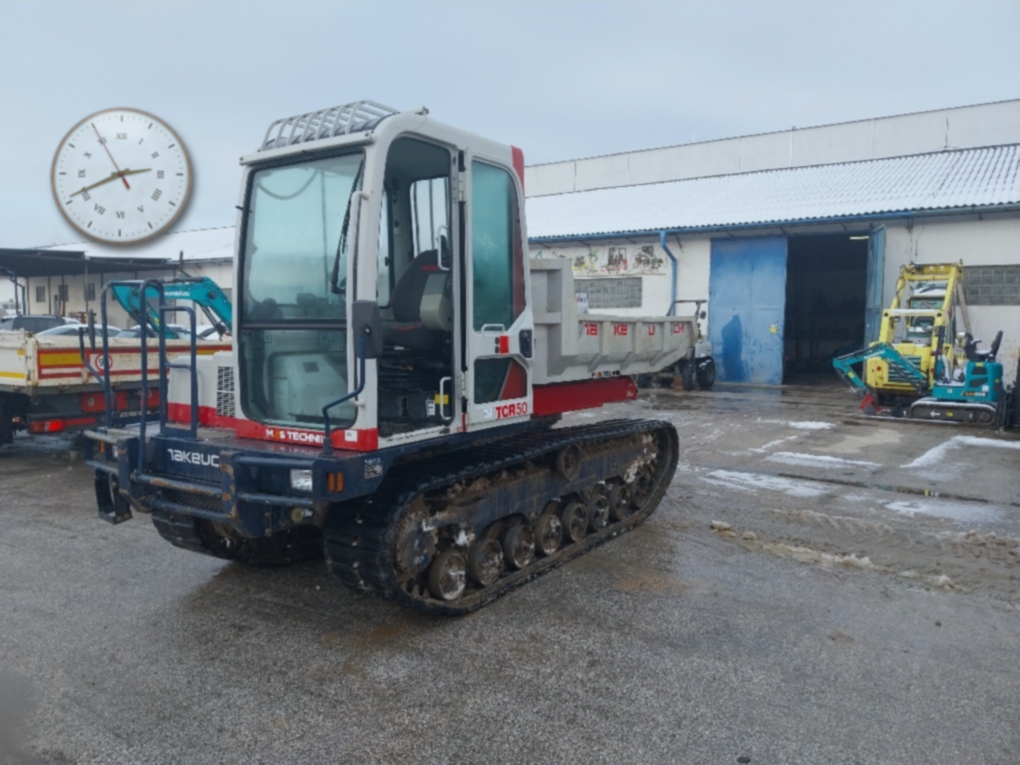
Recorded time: **2:40:55**
